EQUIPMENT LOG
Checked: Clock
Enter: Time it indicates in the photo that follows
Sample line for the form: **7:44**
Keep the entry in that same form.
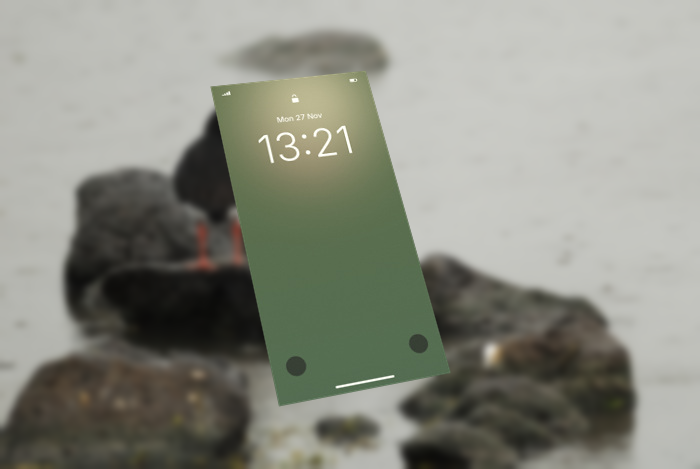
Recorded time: **13:21**
